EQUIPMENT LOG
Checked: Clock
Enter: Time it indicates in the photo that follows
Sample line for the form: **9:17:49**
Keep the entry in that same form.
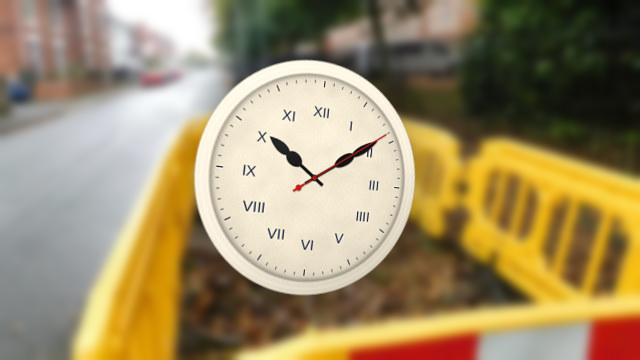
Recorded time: **10:09:09**
